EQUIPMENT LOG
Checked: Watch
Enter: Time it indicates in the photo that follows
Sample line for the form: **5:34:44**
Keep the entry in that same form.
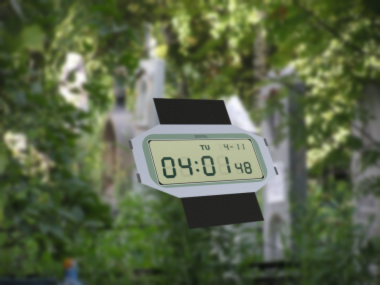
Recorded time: **4:01:48**
